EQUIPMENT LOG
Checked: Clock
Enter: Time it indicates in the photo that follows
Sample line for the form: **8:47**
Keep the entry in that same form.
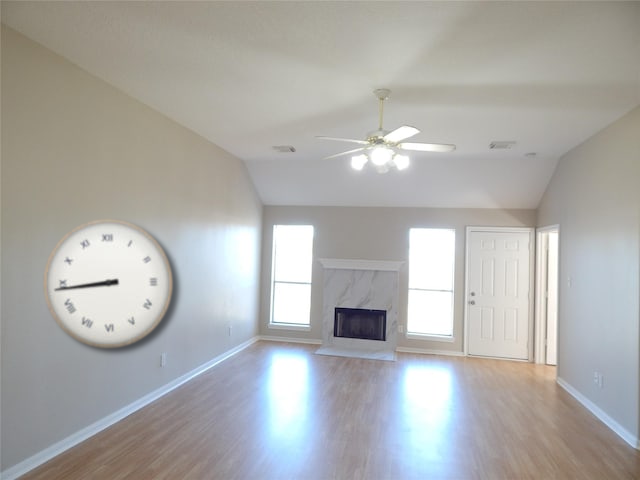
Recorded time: **8:44**
